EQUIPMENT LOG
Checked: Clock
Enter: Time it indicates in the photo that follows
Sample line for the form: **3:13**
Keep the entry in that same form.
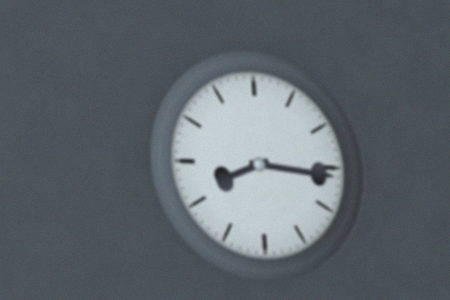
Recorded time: **8:16**
